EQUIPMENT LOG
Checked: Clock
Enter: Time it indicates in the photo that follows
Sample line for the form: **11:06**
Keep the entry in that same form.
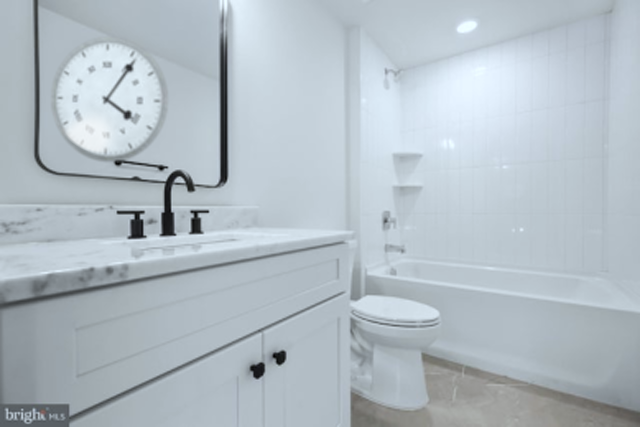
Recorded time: **4:06**
